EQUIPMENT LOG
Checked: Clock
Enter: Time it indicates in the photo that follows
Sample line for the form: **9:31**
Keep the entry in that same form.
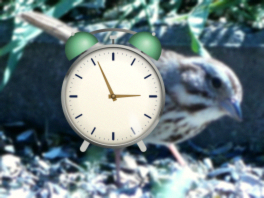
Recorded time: **2:56**
